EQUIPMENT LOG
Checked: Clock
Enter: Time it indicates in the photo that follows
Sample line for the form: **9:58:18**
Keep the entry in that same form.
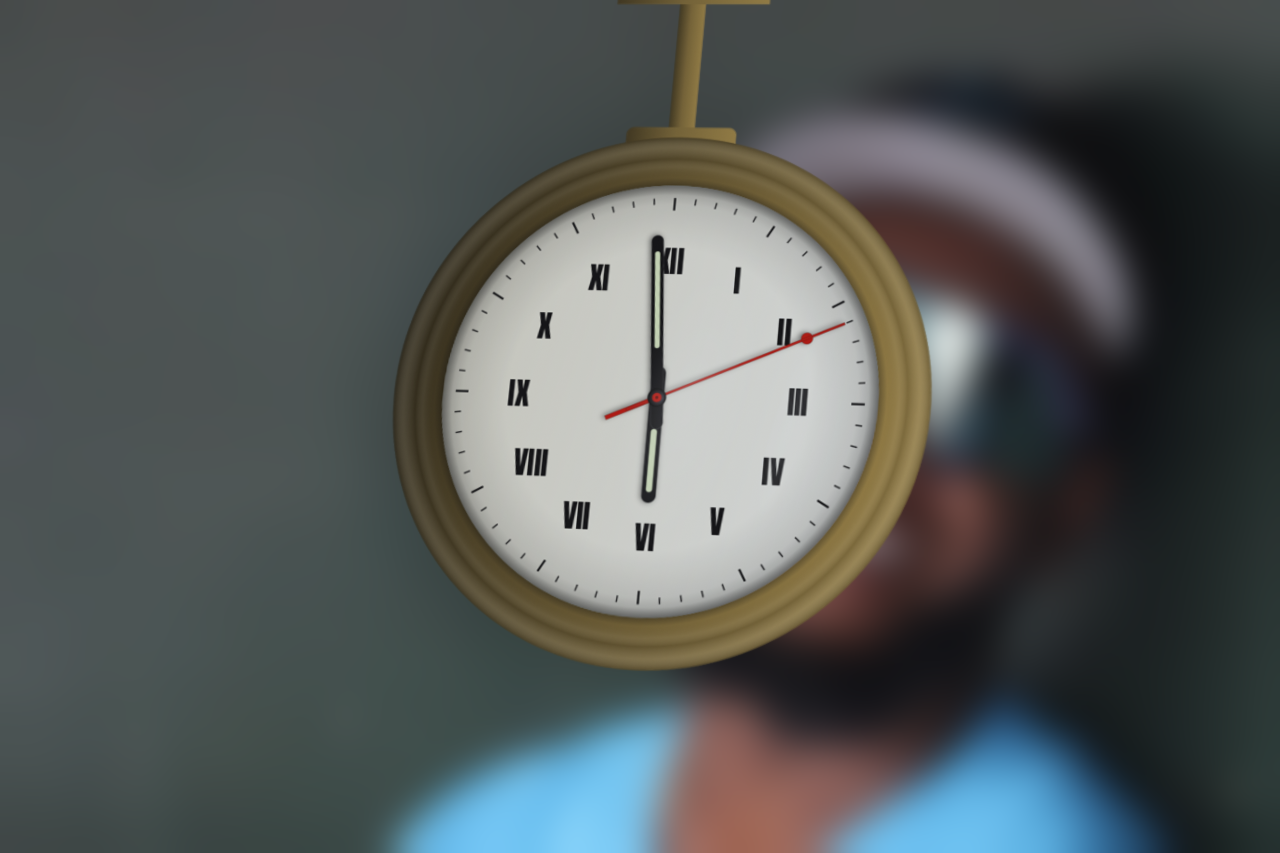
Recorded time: **5:59:11**
